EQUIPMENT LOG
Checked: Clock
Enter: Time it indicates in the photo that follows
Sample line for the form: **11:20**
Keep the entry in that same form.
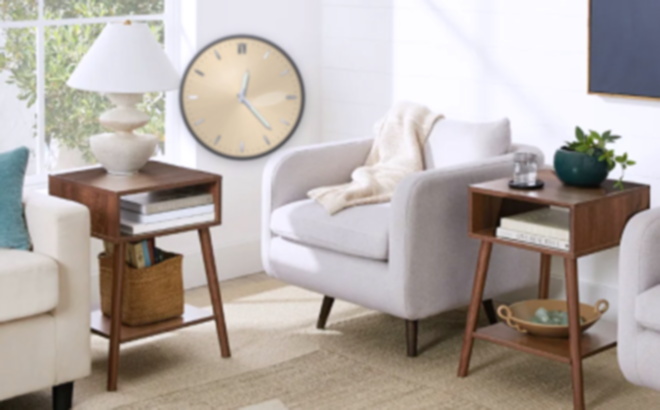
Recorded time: **12:23**
